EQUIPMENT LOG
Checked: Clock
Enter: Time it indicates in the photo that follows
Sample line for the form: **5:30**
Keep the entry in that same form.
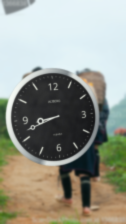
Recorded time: **8:42**
